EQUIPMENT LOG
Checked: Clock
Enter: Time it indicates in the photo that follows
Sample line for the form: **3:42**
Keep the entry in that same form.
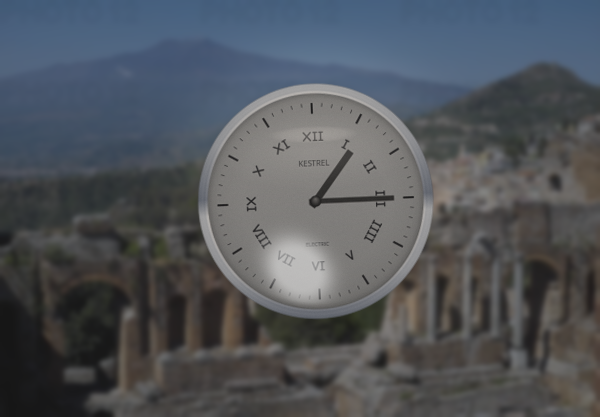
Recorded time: **1:15**
